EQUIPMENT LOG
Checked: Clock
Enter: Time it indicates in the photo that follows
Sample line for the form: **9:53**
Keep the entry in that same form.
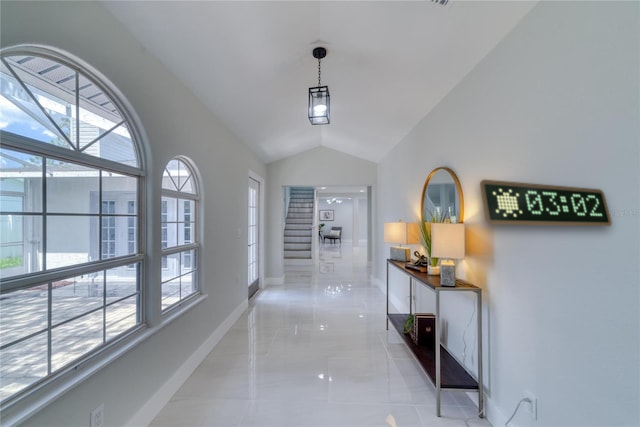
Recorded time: **3:02**
